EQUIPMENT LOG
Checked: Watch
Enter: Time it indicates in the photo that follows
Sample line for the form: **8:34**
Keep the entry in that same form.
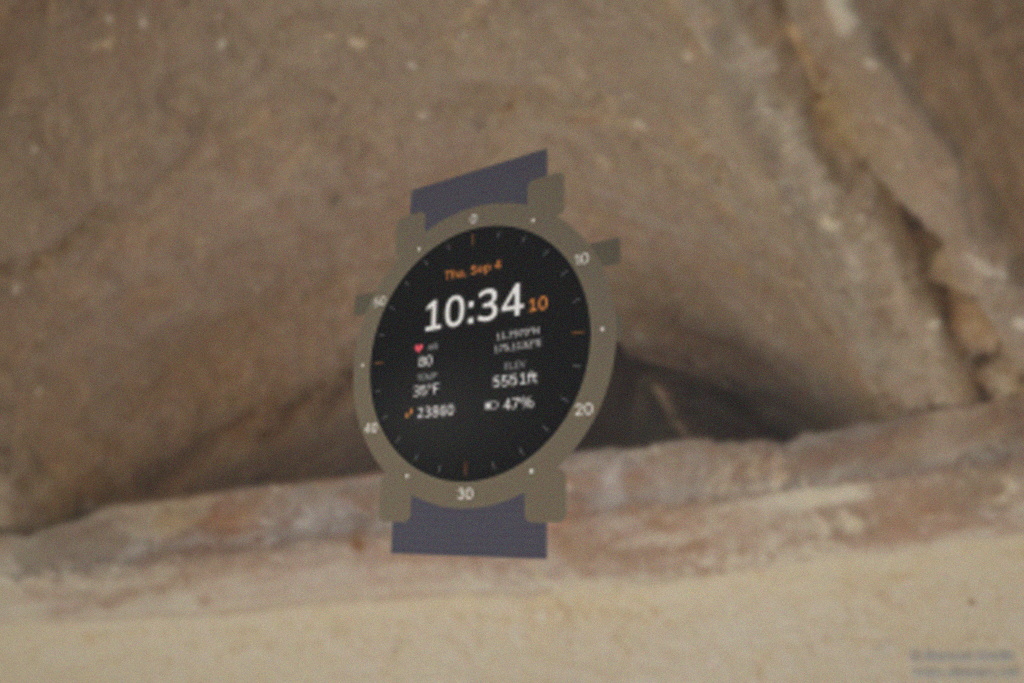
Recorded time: **10:34**
